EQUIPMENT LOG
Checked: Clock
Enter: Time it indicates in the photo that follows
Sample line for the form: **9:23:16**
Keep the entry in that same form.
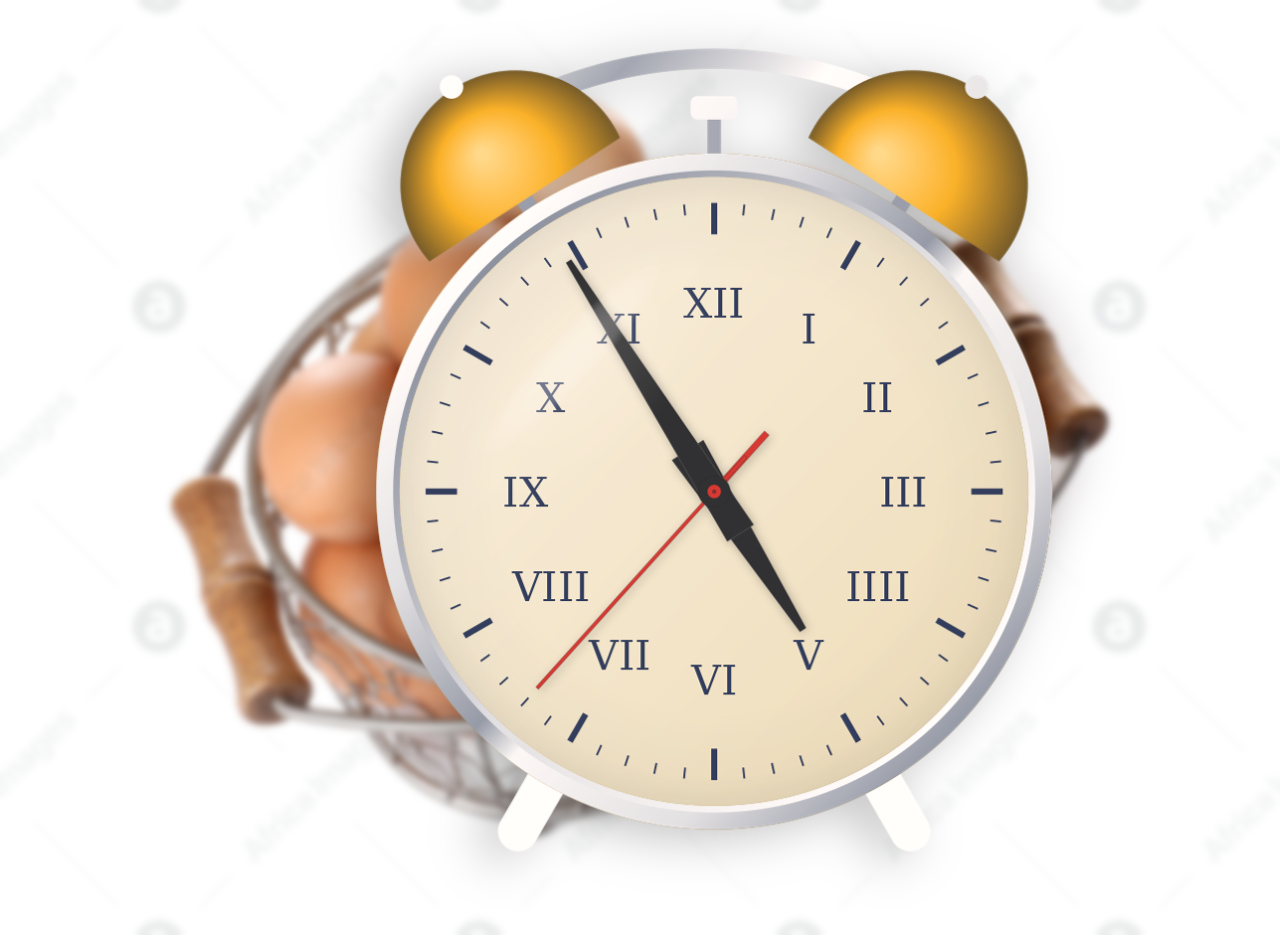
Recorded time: **4:54:37**
